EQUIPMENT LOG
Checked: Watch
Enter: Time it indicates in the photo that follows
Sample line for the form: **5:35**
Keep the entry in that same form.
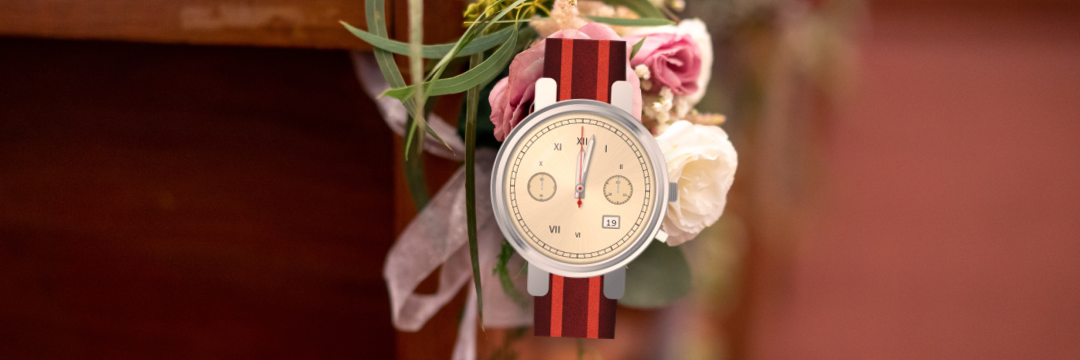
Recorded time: **12:02**
